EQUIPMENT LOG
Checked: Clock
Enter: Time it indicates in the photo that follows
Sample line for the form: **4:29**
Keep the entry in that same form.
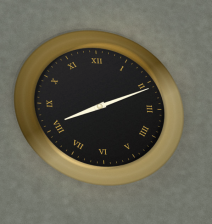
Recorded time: **8:11**
